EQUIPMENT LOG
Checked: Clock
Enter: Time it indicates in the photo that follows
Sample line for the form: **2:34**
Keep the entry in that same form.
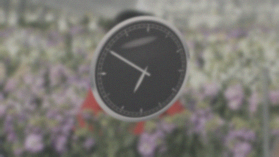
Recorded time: **6:50**
